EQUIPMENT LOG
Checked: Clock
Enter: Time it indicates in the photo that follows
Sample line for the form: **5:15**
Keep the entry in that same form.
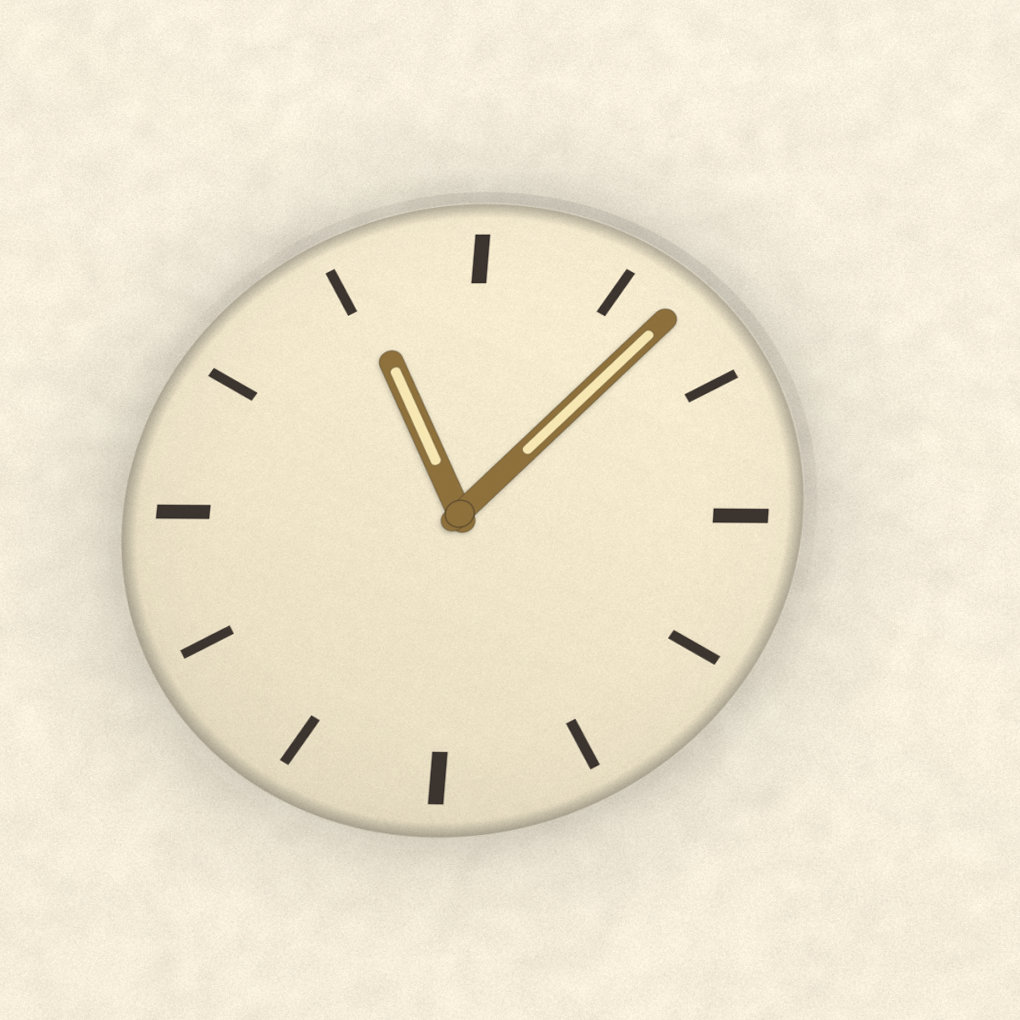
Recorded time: **11:07**
